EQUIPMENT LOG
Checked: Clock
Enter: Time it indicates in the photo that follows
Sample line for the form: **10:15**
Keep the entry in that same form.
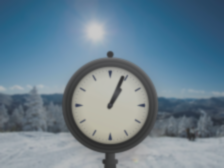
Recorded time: **1:04**
